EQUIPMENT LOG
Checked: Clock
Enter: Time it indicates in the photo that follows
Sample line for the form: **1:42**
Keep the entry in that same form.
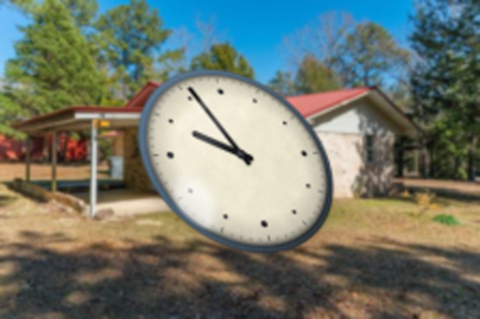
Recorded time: **9:56**
